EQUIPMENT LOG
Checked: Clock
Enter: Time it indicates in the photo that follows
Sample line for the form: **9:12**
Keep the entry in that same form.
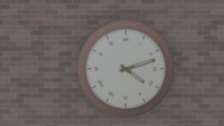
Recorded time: **4:12**
